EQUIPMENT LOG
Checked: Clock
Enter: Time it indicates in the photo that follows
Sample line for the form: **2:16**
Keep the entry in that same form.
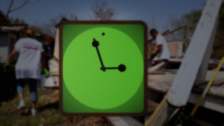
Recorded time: **2:57**
